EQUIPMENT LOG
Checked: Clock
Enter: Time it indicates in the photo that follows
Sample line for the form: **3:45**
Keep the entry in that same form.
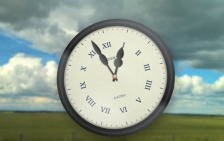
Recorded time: **12:57**
